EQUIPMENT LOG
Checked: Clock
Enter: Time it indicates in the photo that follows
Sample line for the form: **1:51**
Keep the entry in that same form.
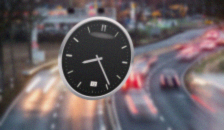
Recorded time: **8:24**
